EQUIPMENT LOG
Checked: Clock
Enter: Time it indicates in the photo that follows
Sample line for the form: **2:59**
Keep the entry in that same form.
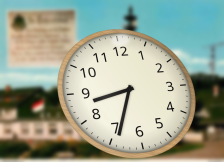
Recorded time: **8:34**
